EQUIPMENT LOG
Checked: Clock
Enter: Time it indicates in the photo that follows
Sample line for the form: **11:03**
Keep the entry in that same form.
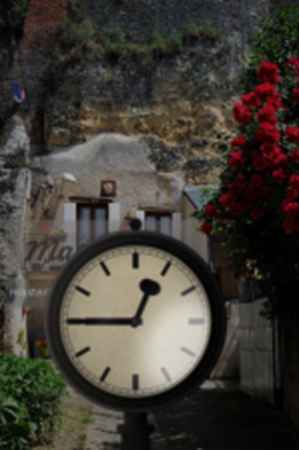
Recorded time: **12:45**
